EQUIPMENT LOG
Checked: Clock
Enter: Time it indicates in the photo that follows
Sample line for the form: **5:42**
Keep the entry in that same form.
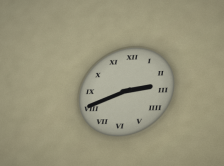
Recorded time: **2:41**
